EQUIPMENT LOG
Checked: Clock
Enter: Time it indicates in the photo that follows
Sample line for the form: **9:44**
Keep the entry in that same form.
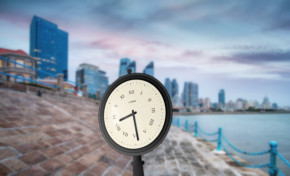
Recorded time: **8:29**
